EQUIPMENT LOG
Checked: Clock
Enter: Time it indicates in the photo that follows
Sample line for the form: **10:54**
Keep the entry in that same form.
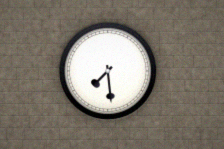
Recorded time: **7:29**
